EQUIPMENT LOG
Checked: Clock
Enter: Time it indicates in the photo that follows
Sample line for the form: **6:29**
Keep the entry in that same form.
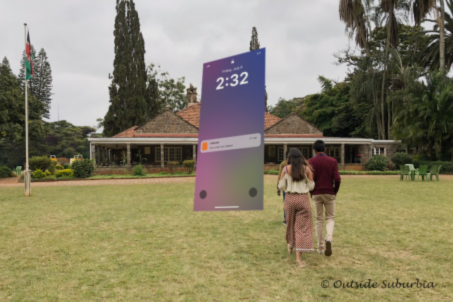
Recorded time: **2:32**
